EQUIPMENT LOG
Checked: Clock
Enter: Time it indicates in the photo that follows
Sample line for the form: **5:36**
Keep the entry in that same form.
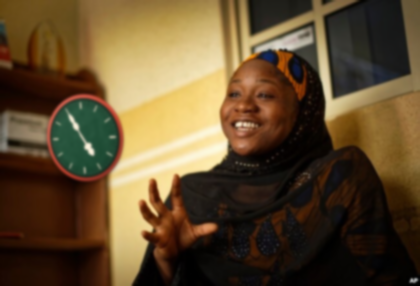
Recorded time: **4:55**
